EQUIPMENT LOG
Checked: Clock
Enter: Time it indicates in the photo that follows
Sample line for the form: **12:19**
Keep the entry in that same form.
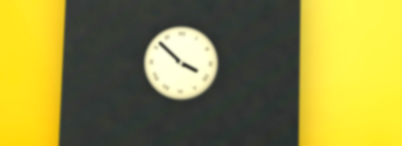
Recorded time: **3:52**
